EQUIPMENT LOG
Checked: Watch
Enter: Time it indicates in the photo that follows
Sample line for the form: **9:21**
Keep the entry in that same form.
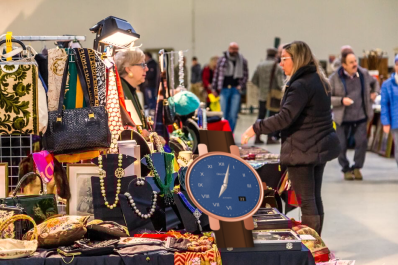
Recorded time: **7:03**
